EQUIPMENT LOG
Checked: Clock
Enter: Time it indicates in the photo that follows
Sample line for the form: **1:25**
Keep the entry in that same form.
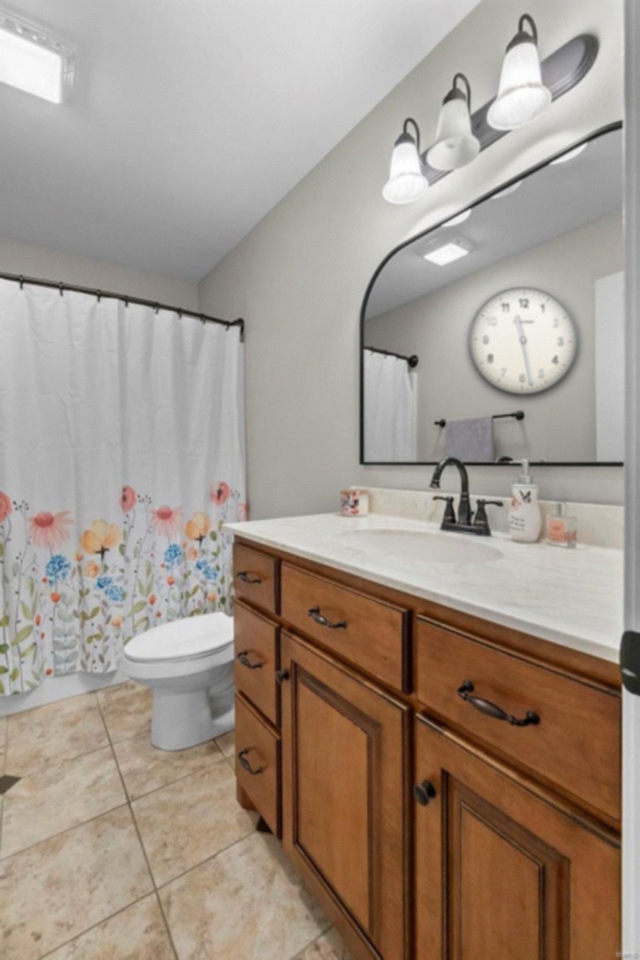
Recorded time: **11:28**
